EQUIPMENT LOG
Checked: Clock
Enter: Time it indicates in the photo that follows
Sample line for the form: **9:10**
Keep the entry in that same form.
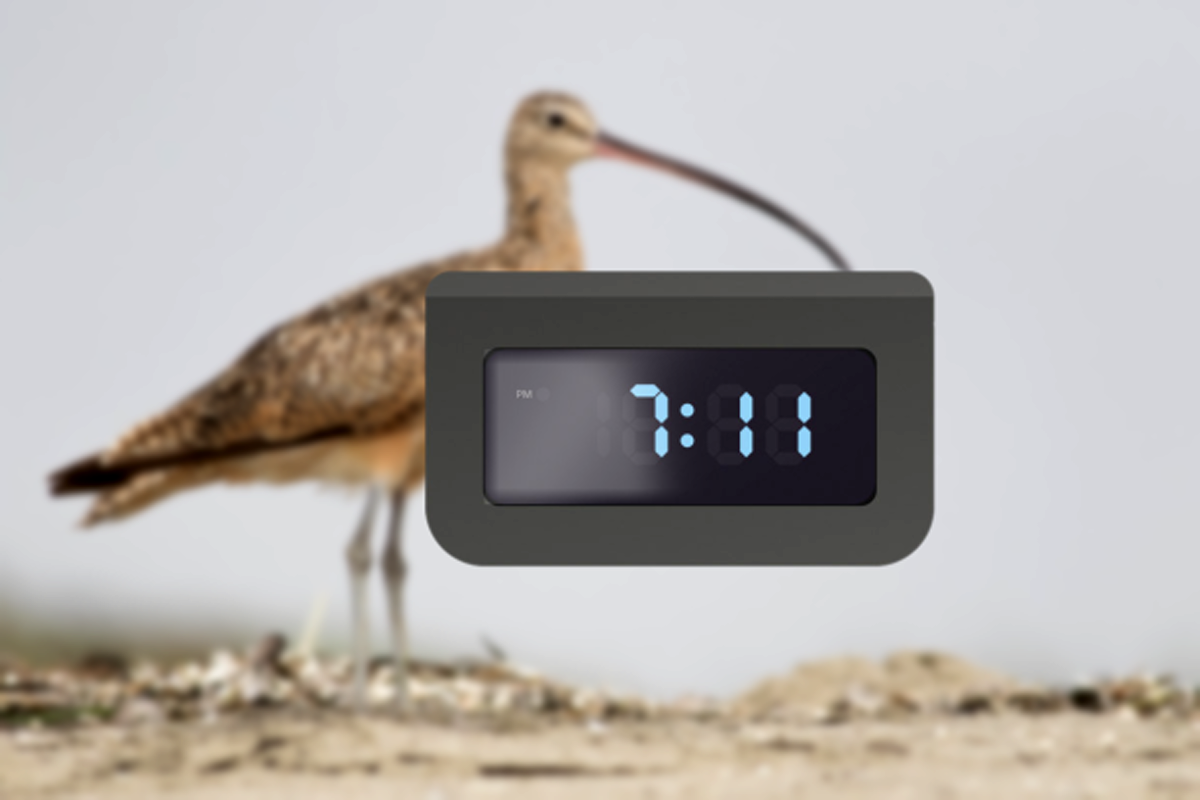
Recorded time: **7:11**
